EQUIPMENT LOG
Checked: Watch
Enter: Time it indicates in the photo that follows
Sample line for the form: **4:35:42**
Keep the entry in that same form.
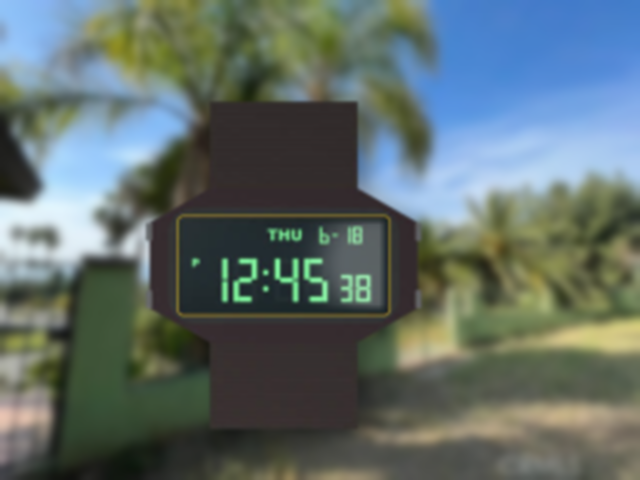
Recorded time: **12:45:38**
